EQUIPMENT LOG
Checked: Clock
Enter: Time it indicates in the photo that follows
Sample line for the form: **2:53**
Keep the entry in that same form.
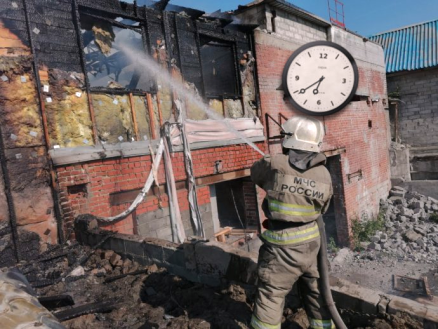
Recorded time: **6:39**
